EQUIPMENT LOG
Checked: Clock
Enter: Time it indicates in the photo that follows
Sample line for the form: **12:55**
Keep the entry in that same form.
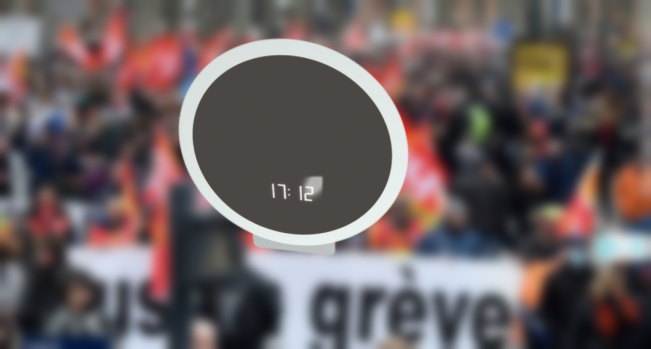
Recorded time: **17:12**
